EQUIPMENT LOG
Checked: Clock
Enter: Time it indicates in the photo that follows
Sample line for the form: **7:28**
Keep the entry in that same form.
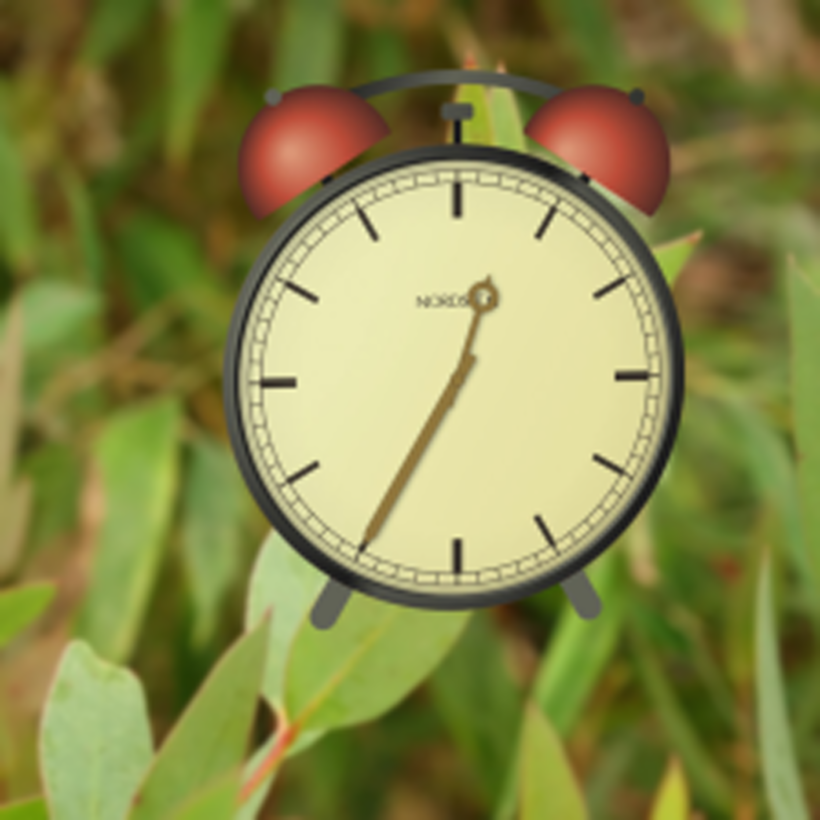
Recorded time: **12:35**
